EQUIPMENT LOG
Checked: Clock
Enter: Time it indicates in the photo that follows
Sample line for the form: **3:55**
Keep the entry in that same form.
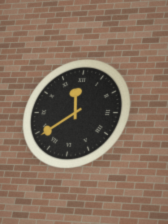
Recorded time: **11:39**
